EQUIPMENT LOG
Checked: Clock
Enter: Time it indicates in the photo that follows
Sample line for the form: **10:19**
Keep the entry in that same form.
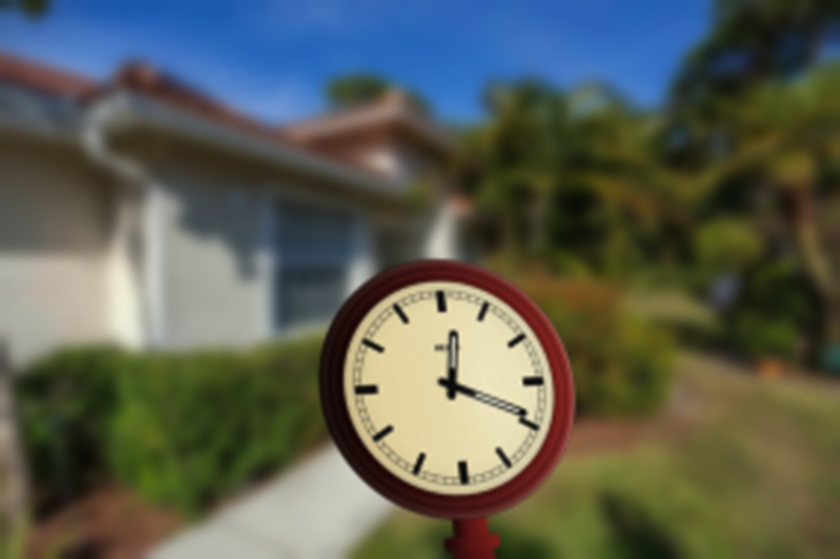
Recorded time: **12:19**
